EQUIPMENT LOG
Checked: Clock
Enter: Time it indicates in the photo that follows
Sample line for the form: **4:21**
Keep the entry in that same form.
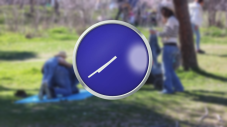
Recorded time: **7:39**
